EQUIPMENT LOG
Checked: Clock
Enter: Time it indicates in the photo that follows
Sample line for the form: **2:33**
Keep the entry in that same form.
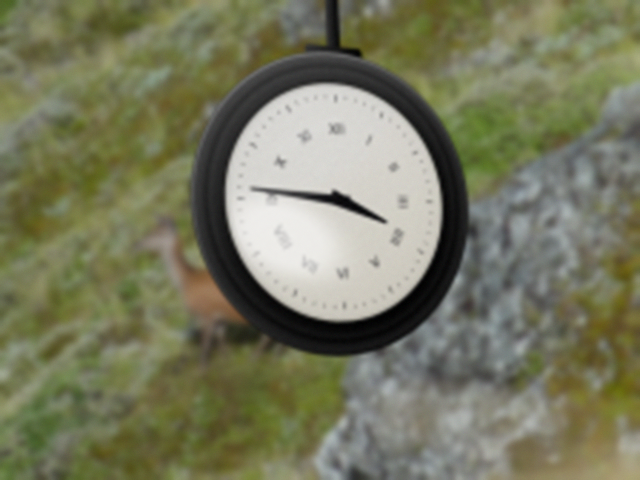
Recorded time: **3:46**
